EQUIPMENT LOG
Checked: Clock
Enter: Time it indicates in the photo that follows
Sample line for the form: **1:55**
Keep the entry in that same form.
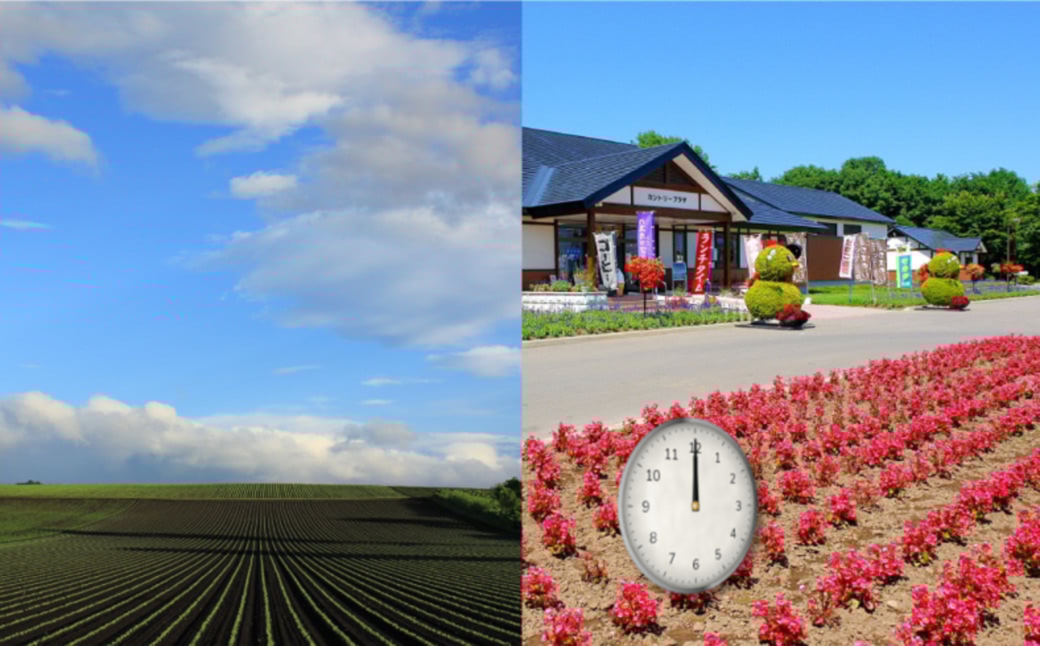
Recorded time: **12:00**
